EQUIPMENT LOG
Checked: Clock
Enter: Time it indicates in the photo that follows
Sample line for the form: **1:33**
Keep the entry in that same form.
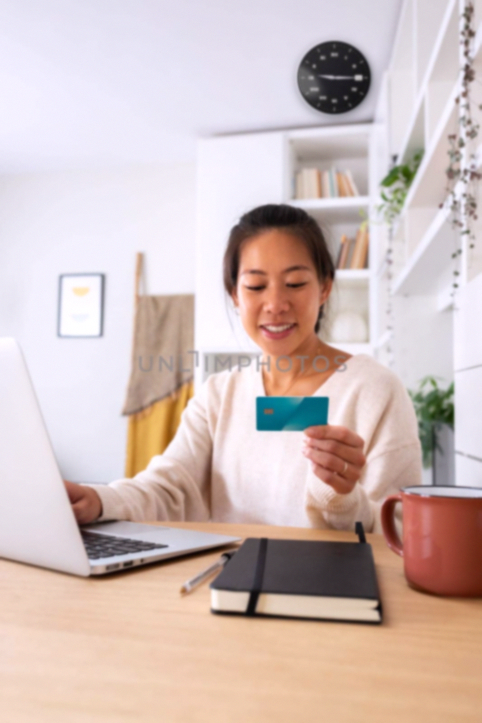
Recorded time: **9:15**
